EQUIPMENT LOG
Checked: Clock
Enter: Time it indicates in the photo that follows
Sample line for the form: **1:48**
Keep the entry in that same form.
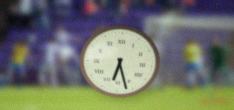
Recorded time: **6:27**
